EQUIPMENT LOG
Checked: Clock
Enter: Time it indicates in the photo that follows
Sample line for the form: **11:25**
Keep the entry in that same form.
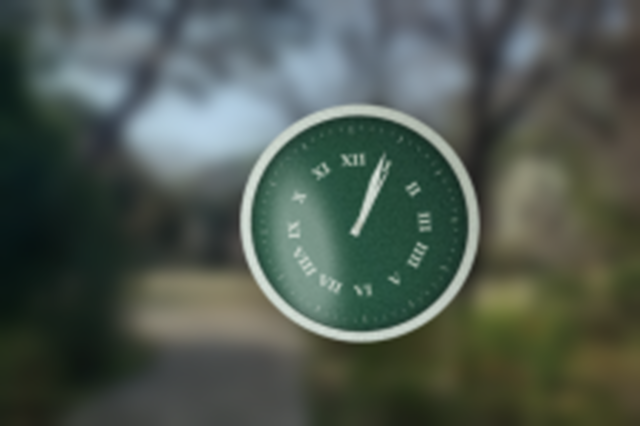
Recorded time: **1:04**
